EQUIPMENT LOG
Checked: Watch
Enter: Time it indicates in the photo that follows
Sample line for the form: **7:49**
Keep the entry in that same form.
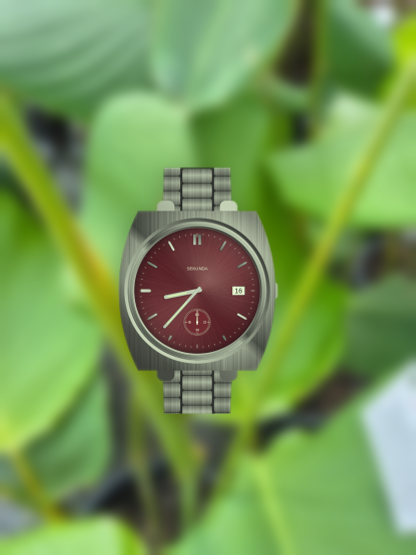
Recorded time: **8:37**
